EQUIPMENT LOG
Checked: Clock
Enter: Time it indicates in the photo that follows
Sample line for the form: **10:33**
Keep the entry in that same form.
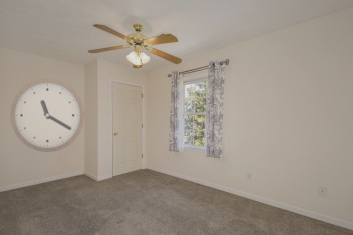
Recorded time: **11:20**
